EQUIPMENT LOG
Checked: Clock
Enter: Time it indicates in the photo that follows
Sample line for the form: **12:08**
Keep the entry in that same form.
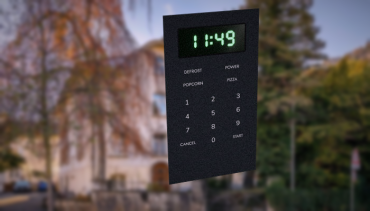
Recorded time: **11:49**
